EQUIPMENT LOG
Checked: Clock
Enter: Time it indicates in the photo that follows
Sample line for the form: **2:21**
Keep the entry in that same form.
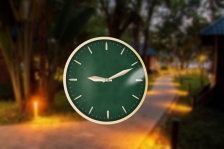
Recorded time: **9:11**
